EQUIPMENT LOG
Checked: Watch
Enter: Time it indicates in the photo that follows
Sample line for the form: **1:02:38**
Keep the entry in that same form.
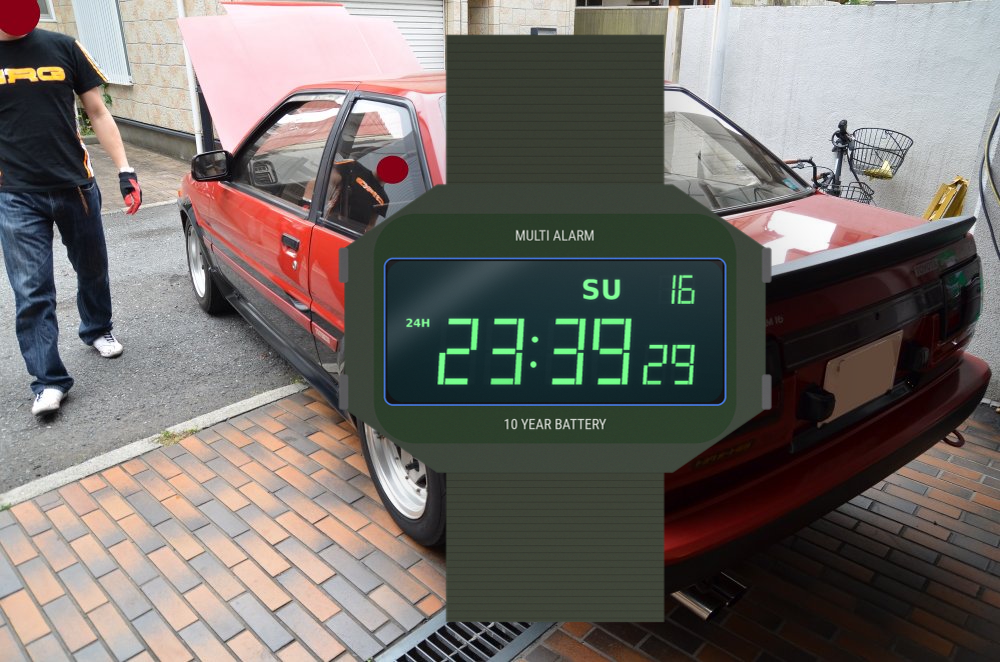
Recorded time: **23:39:29**
